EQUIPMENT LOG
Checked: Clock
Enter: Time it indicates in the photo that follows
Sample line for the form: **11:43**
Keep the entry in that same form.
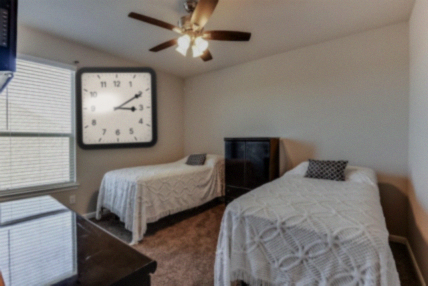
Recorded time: **3:10**
